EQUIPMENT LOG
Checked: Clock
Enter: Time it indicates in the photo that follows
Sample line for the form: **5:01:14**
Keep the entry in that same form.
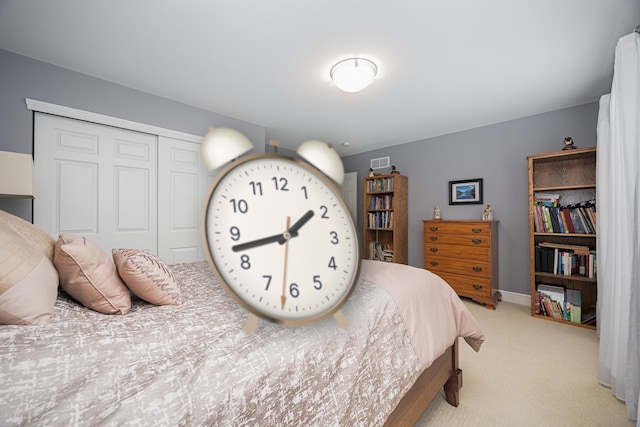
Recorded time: **1:42:32**
